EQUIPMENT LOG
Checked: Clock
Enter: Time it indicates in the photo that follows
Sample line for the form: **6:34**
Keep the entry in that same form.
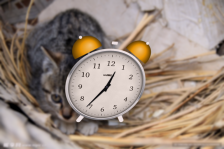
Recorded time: **12:36**
